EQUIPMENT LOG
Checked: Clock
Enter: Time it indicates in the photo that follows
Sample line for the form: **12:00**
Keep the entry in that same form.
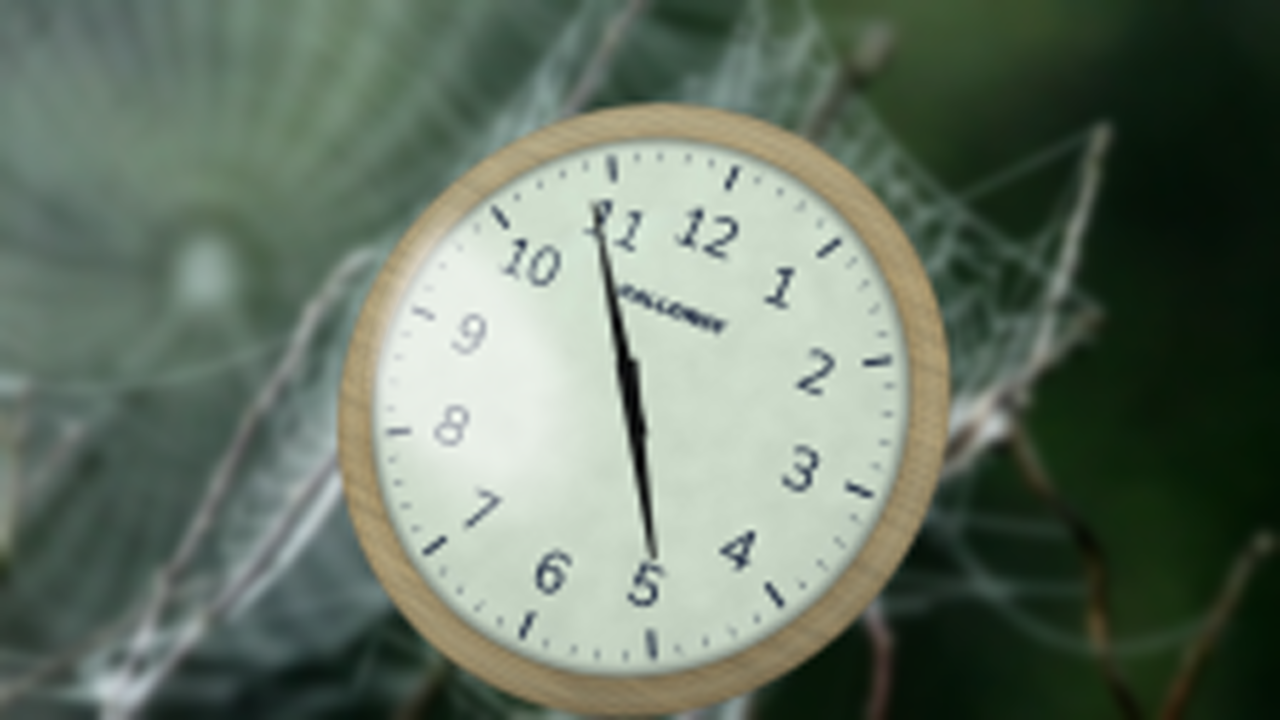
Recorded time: **4:54**
